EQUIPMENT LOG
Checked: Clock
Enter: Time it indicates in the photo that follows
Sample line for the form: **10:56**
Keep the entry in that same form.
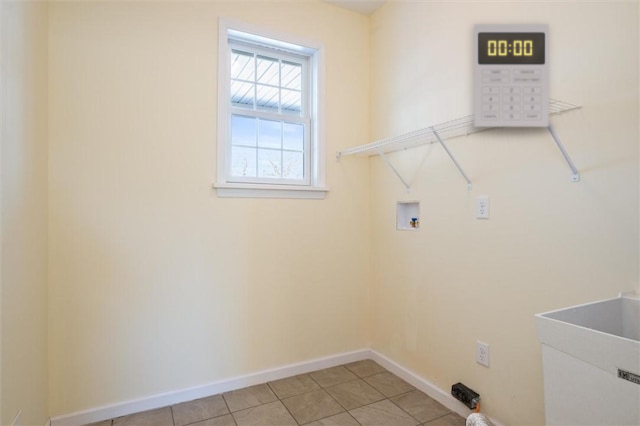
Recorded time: **0:00**
